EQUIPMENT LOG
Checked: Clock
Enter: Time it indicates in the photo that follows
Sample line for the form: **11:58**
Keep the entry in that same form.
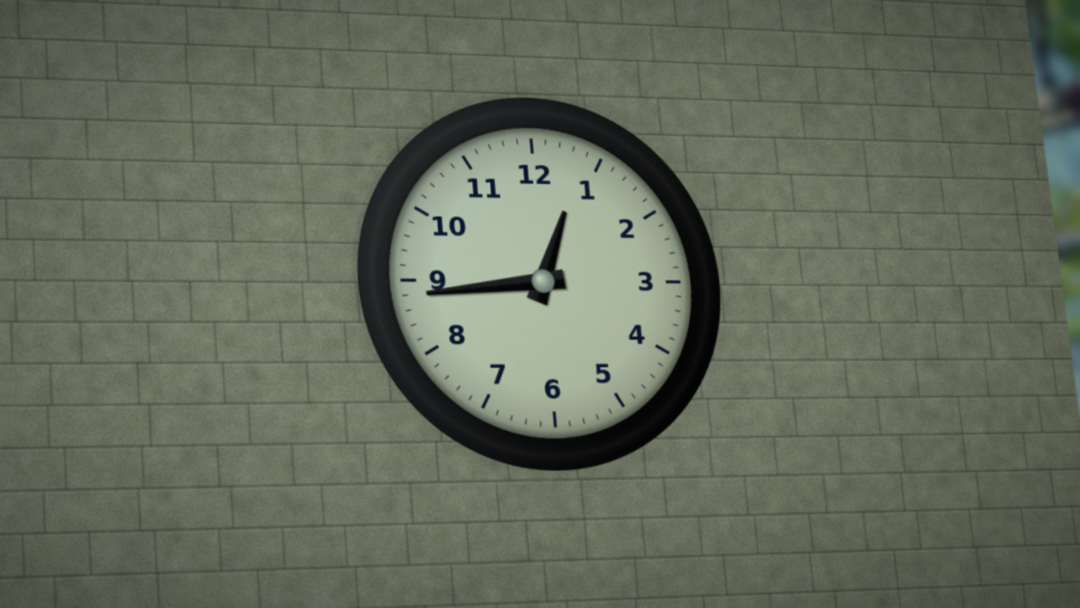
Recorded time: **12:44**
